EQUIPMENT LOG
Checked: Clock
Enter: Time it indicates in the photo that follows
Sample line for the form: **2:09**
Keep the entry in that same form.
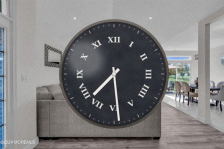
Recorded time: **7:29**
